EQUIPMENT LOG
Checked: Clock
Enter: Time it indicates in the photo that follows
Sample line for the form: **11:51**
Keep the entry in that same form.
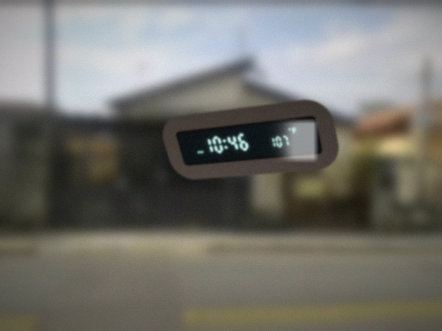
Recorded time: **10:46**
